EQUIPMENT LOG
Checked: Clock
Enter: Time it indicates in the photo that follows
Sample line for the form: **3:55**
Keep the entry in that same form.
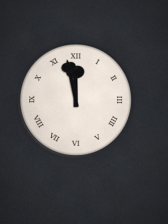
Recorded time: **11:58**
